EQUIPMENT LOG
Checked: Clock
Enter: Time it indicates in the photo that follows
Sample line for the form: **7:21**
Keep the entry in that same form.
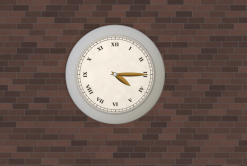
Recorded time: **4:15**
